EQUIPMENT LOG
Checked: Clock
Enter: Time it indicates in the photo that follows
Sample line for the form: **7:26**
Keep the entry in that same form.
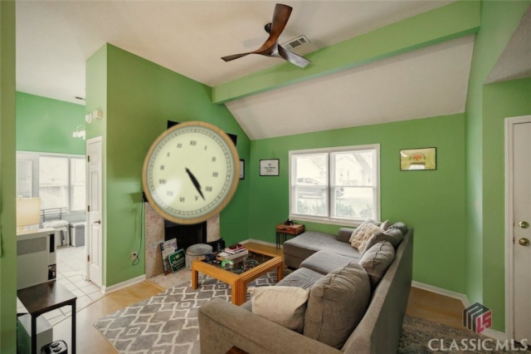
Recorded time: **4:23**
